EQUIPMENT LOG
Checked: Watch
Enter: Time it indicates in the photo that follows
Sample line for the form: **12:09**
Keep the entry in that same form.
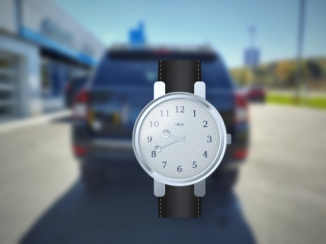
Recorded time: **9:41**
